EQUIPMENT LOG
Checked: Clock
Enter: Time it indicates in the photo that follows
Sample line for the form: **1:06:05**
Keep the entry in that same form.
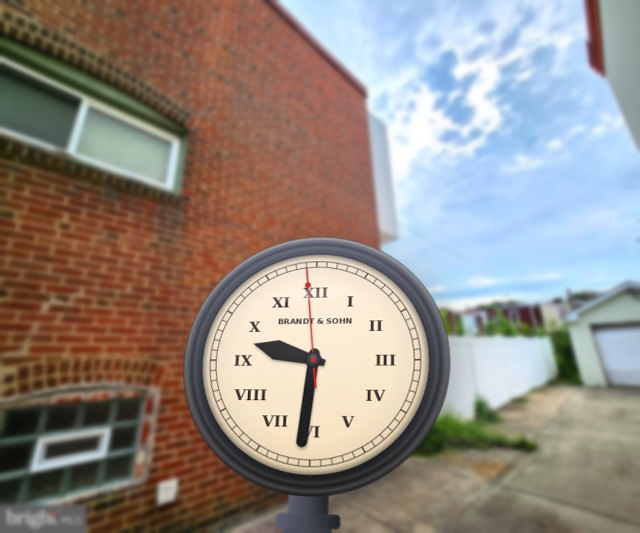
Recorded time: **9:30:59**
